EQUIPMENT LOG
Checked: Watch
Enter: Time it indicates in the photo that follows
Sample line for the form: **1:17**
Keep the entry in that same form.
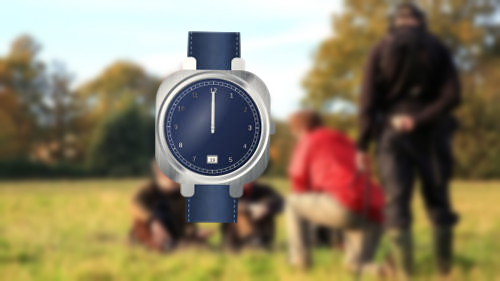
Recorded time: **12:00**
